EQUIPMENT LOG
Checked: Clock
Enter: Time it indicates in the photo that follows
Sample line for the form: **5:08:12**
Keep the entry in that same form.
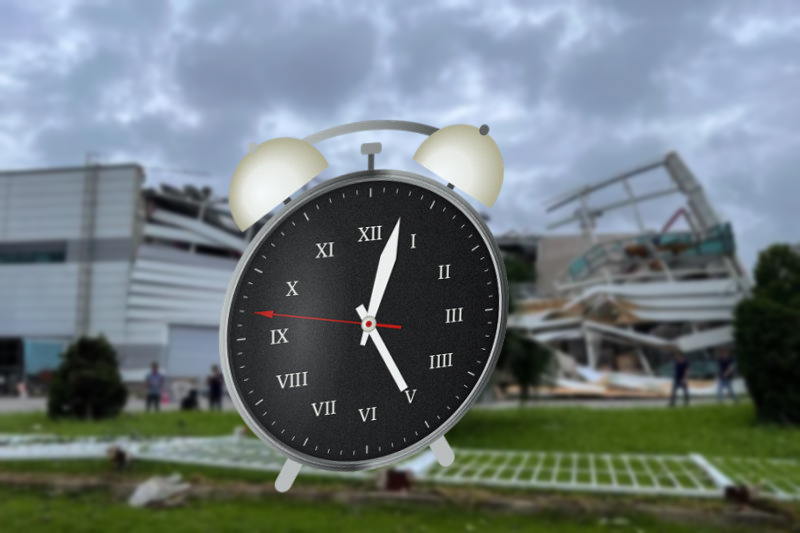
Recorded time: **5:02:47**
